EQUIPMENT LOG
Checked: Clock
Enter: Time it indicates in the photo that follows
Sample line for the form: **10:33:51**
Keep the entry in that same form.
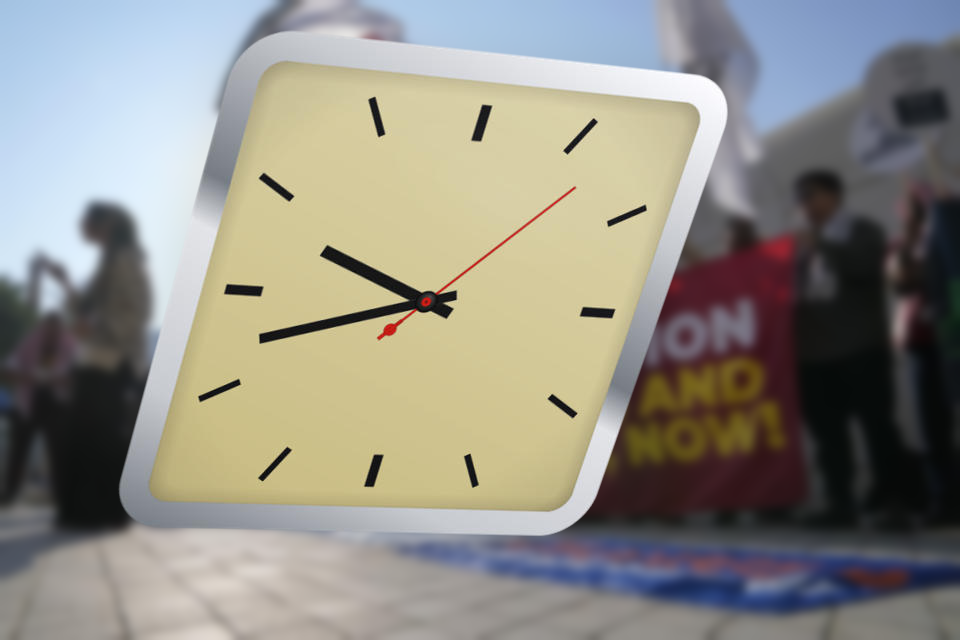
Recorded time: **9:42:07**
